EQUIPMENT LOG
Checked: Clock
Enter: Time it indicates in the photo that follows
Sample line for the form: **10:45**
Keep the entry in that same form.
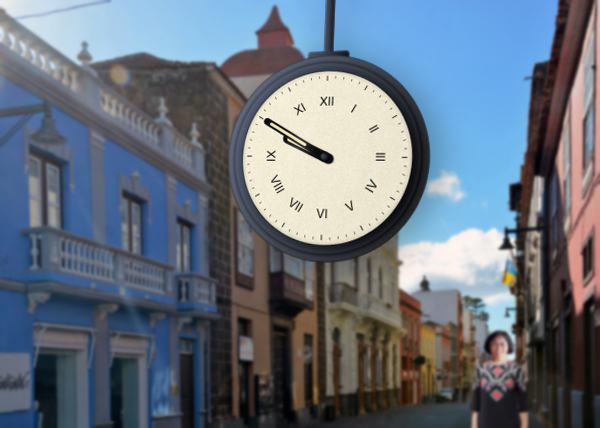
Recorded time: **9:50**
